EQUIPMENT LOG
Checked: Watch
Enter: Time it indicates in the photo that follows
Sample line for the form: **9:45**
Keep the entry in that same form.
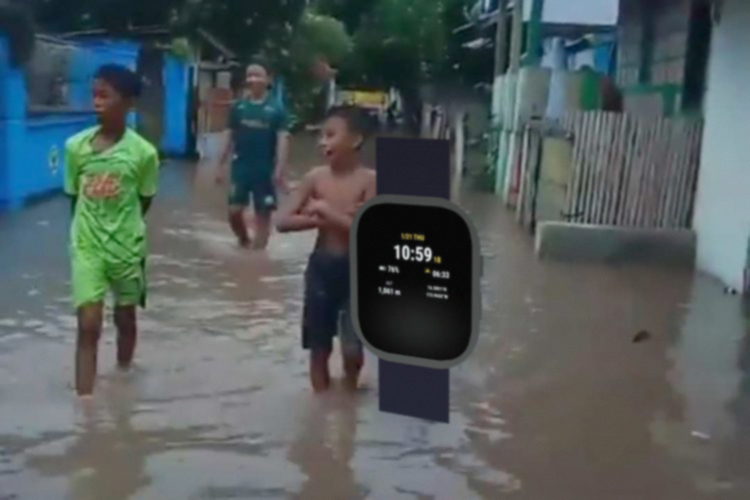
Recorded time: **10:59**
